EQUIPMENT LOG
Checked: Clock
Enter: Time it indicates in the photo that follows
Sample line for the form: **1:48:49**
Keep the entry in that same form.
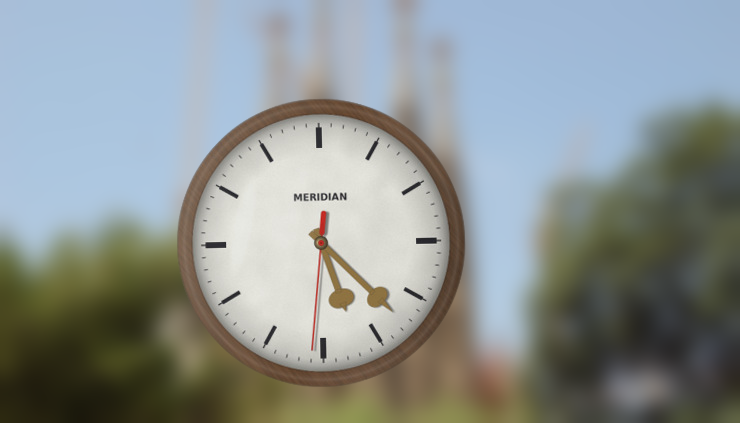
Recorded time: **5:22:31**
